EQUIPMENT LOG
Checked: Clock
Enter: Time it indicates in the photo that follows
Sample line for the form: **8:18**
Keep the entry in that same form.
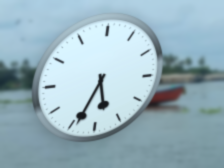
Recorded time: **5:34**
